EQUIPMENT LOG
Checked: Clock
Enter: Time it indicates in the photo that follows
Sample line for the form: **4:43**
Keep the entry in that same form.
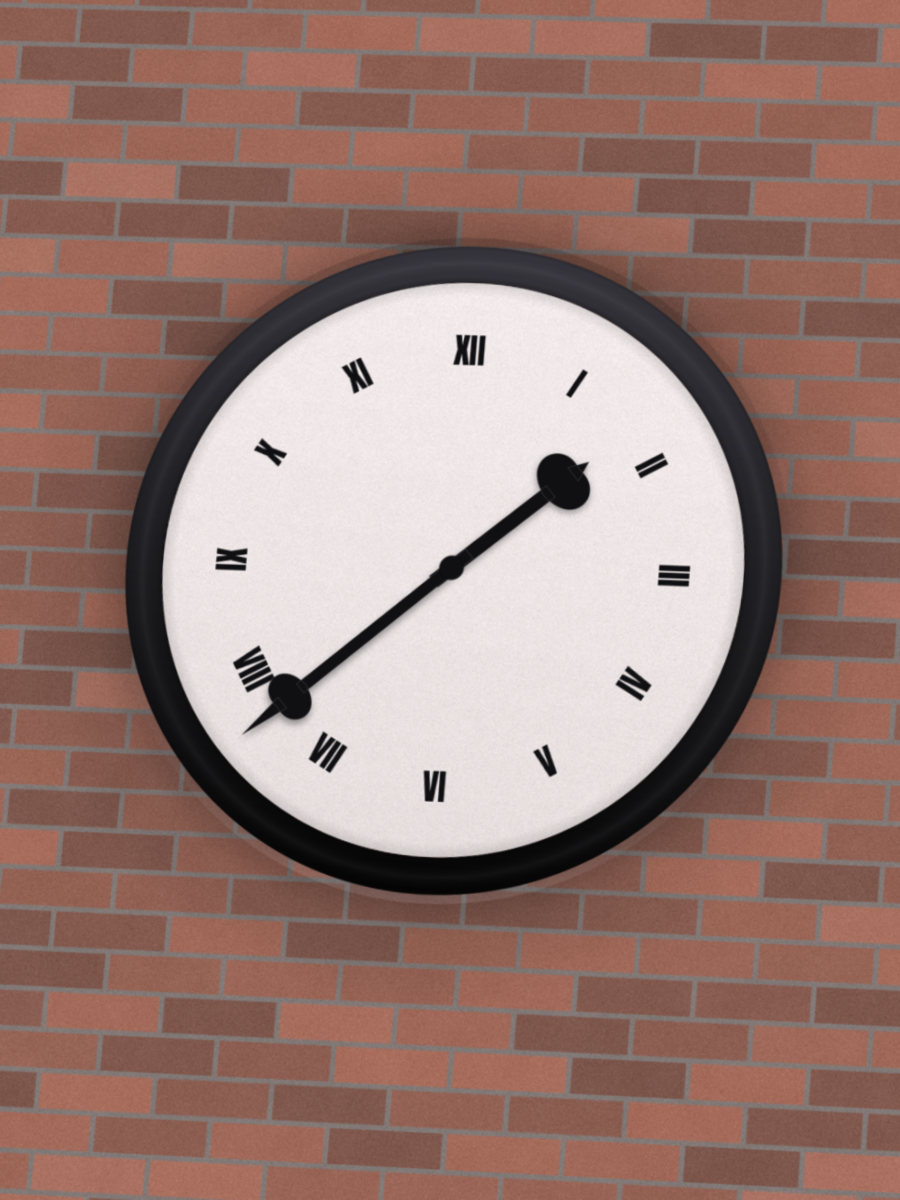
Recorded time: **1:38**
